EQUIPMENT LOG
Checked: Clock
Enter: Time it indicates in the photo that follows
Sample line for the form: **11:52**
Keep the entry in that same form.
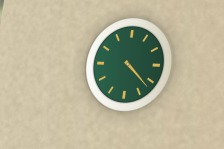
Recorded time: **4:22**
